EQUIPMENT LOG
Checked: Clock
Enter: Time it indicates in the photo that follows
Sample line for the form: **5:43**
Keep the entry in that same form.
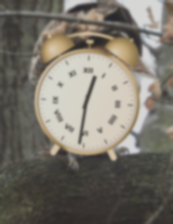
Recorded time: **12:31**
